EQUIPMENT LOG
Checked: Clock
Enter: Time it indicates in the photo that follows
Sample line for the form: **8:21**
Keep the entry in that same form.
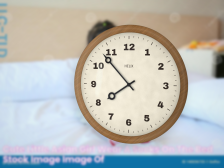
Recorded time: **7:53**
